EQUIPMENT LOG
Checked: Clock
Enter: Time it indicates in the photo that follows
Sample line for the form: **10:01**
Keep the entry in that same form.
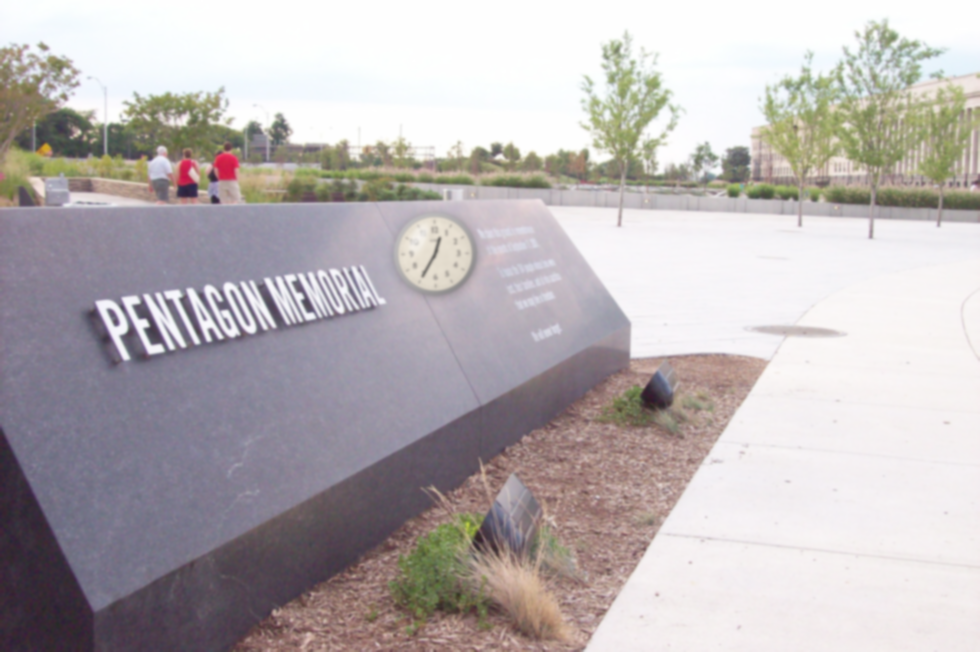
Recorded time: **12:35**
